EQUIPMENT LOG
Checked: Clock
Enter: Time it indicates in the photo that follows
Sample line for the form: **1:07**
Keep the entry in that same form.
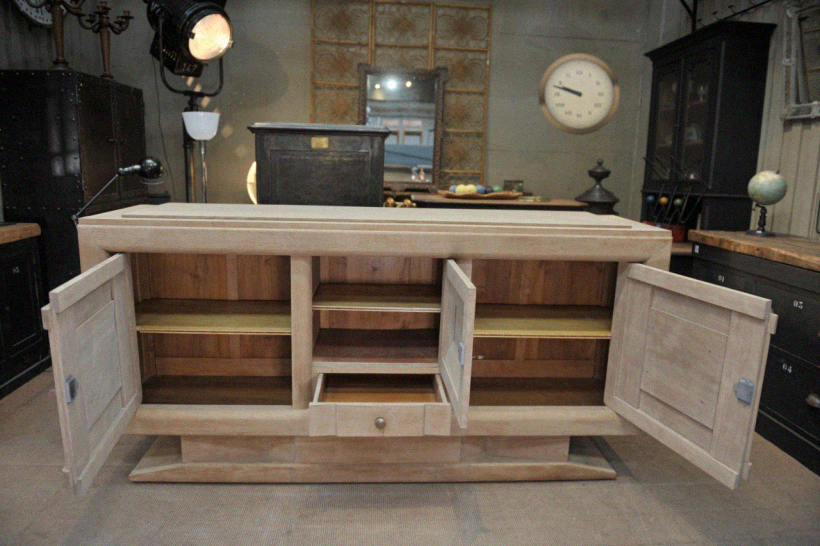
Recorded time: **9:48**
